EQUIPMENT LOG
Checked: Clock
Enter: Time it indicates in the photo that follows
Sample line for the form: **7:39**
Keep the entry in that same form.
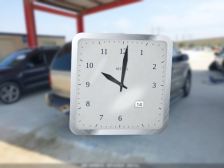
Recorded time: **10:01**
